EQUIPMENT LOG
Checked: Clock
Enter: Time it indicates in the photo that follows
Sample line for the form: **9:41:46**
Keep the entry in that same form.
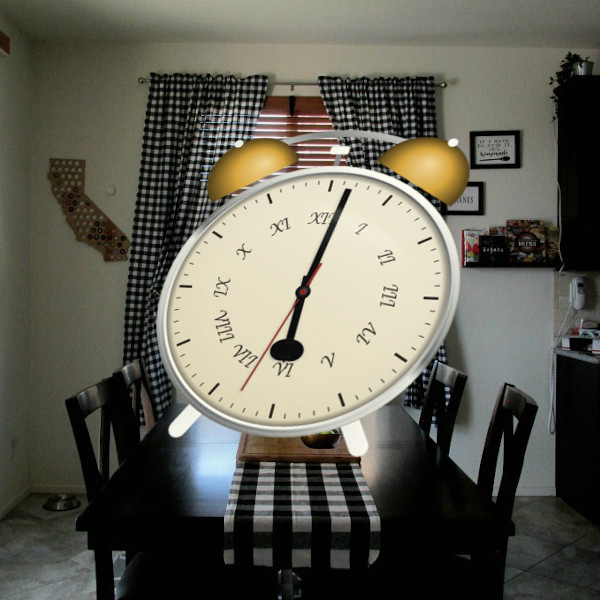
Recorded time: **6:01:33**
